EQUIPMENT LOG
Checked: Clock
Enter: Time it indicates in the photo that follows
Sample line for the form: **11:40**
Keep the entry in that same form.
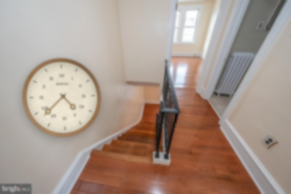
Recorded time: **4:38**
